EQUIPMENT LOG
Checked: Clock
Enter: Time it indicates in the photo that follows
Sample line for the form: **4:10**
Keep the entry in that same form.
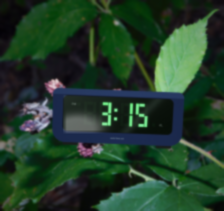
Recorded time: **3:15**
